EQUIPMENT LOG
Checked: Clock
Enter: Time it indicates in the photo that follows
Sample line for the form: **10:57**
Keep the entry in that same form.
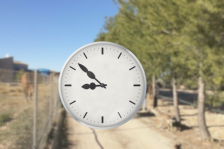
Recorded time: **8:52**
